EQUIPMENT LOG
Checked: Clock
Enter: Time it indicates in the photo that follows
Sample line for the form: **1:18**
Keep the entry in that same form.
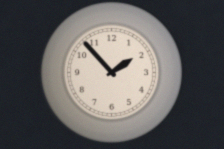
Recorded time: **1:53**
